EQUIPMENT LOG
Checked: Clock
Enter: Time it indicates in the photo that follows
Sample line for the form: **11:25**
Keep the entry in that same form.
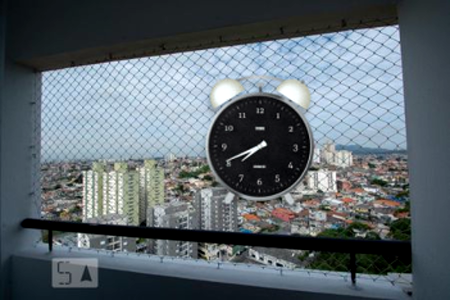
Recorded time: **7:41**
